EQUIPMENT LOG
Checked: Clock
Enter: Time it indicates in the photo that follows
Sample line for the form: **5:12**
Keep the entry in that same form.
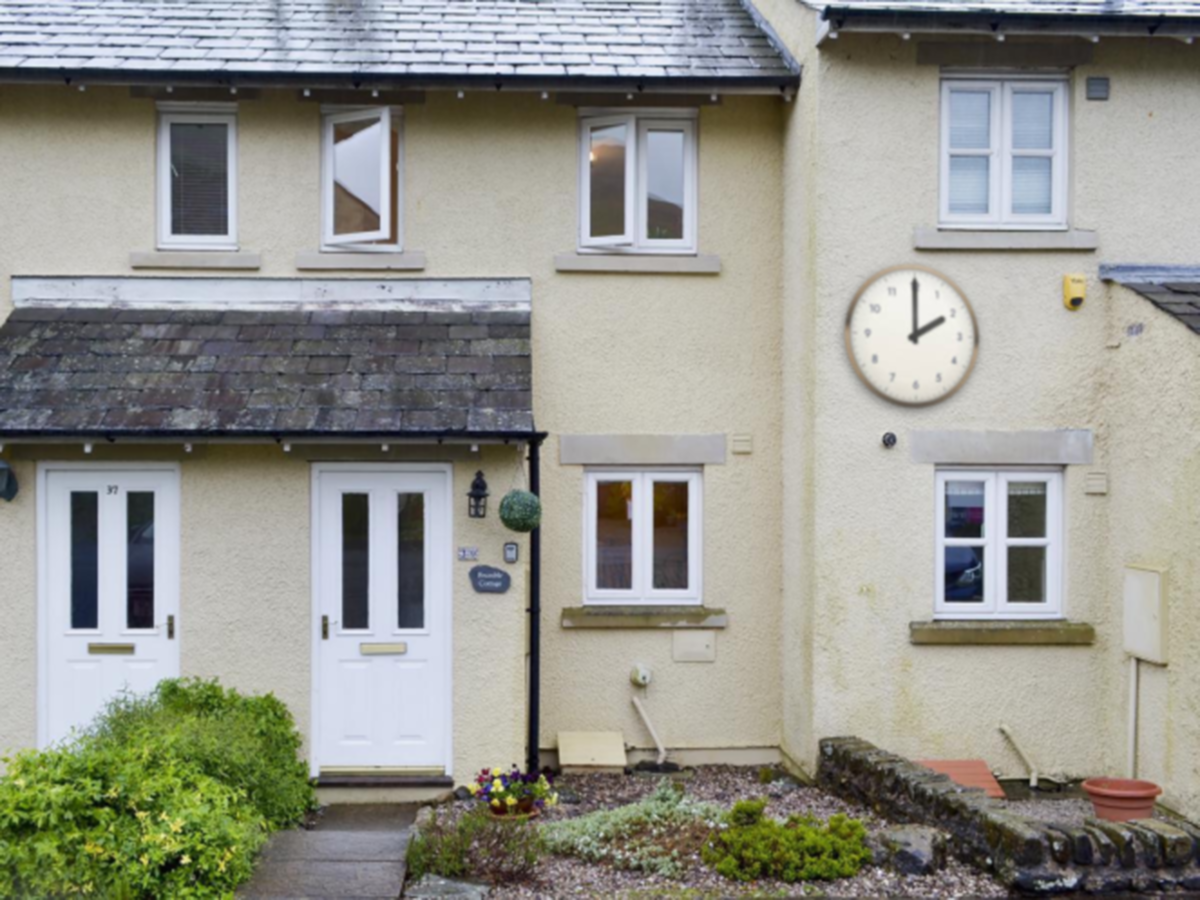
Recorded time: **2:00**
